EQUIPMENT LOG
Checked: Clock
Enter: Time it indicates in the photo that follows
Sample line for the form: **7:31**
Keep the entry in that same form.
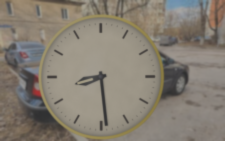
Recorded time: **8:29**
